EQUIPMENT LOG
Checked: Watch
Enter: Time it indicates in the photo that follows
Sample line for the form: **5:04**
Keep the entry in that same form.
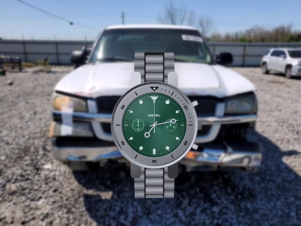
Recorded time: **7:13**
